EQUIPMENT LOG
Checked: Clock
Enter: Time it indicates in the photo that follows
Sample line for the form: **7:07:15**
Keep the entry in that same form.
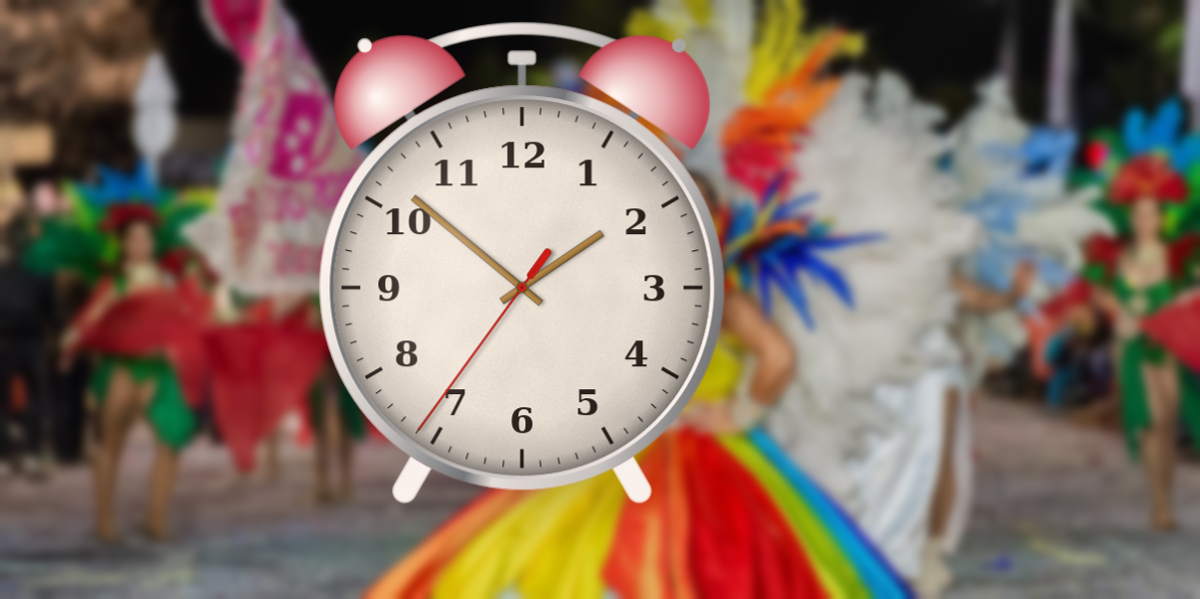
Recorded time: **1:51:36**
